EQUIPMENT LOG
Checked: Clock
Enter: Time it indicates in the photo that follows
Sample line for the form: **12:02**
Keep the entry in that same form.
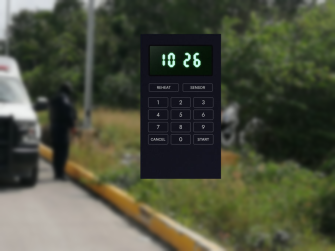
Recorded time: **10:26**
